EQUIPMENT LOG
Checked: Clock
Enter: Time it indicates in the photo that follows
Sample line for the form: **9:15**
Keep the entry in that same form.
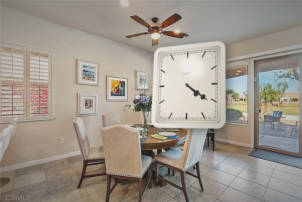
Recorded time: **4:21**
